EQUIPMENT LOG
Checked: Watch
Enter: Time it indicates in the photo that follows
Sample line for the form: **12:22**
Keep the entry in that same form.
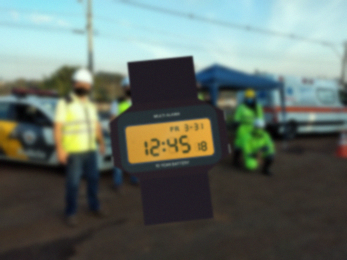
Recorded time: **12:45**
